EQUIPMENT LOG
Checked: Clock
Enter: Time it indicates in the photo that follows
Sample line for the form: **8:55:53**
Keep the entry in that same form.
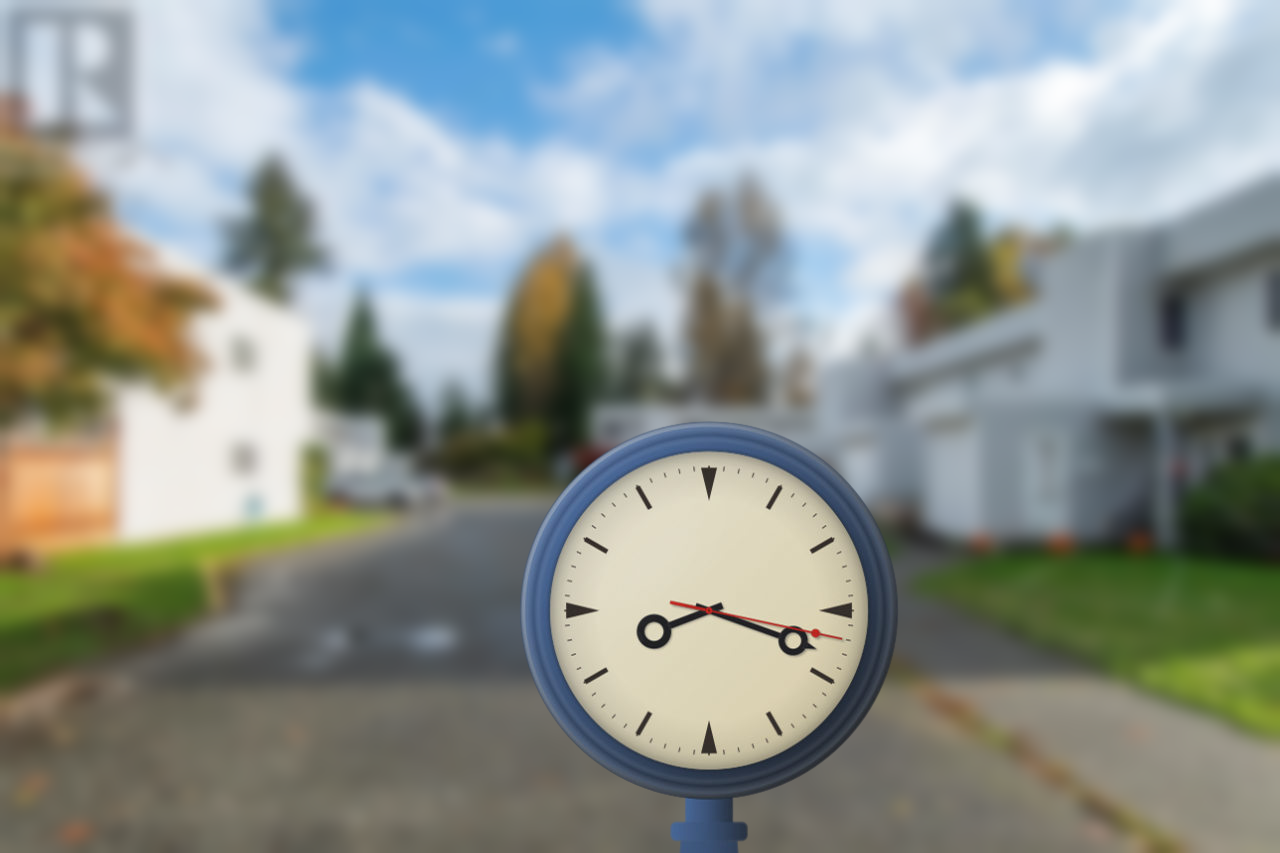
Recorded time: **8:18:17**
